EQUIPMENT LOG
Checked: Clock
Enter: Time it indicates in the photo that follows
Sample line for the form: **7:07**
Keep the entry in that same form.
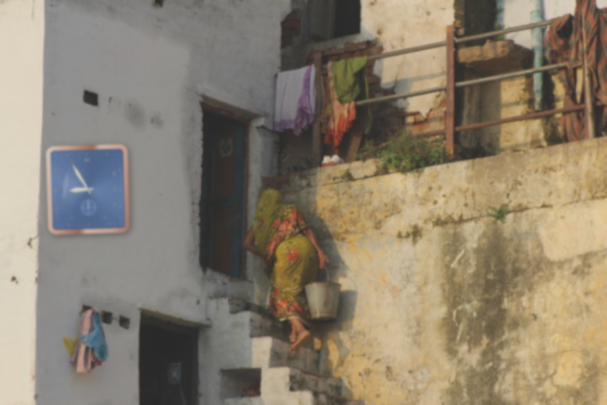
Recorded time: **8:55**
